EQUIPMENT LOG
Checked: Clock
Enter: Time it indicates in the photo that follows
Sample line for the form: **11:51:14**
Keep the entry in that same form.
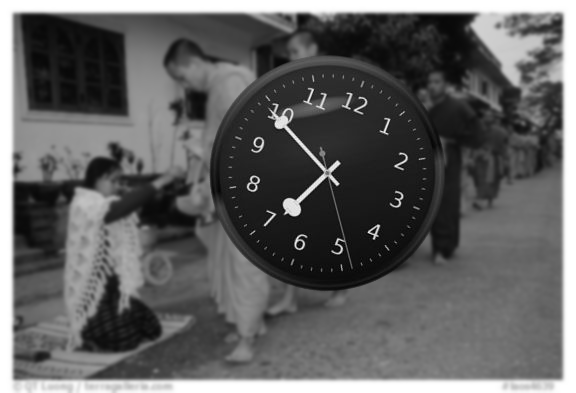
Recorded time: **6:49:24**
